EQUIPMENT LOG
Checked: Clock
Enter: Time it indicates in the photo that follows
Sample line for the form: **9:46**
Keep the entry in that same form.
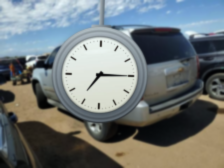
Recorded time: **7:15**
